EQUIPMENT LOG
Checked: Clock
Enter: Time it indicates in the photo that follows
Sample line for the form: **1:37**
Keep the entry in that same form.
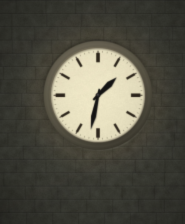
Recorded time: **1:32**
